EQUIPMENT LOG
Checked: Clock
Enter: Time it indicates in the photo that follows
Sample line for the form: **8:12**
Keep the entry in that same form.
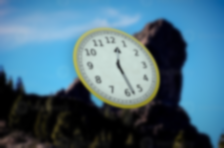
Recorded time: **12:28**
